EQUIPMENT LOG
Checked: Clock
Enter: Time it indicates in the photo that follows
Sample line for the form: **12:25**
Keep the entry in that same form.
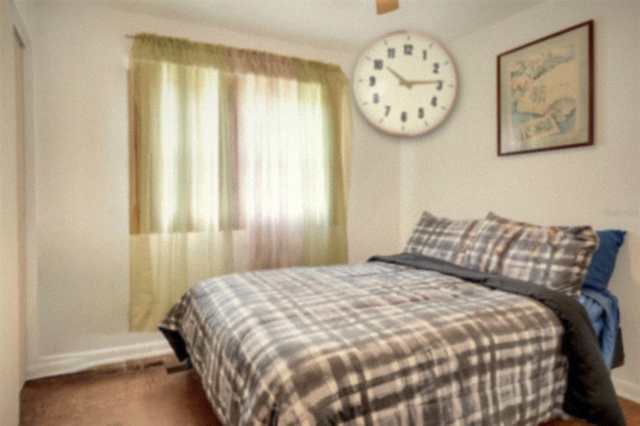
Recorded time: **10:14**
